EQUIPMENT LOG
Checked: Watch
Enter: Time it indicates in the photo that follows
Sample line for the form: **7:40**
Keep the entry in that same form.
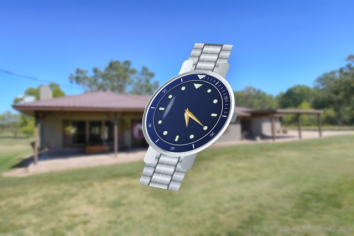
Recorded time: **5:20**
